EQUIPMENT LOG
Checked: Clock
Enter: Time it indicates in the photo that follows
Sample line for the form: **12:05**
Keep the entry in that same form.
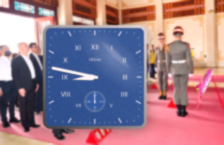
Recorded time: **8:47**
